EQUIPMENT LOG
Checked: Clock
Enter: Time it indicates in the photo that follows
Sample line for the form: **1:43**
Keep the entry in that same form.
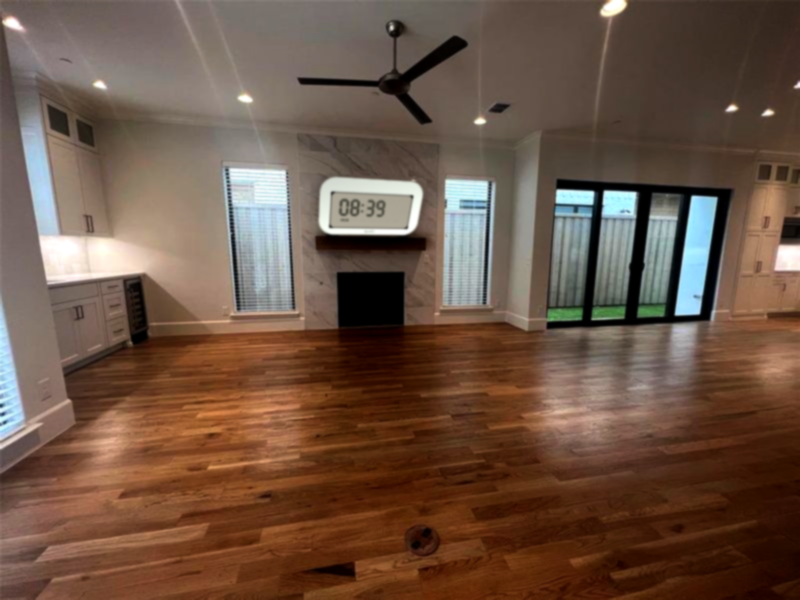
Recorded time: **8:39**
